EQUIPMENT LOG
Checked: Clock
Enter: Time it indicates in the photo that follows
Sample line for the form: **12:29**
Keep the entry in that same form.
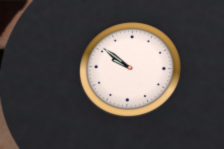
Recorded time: **9:51**
